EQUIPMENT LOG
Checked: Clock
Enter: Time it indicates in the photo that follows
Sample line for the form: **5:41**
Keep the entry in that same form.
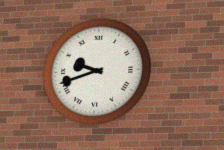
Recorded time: **9:42**
